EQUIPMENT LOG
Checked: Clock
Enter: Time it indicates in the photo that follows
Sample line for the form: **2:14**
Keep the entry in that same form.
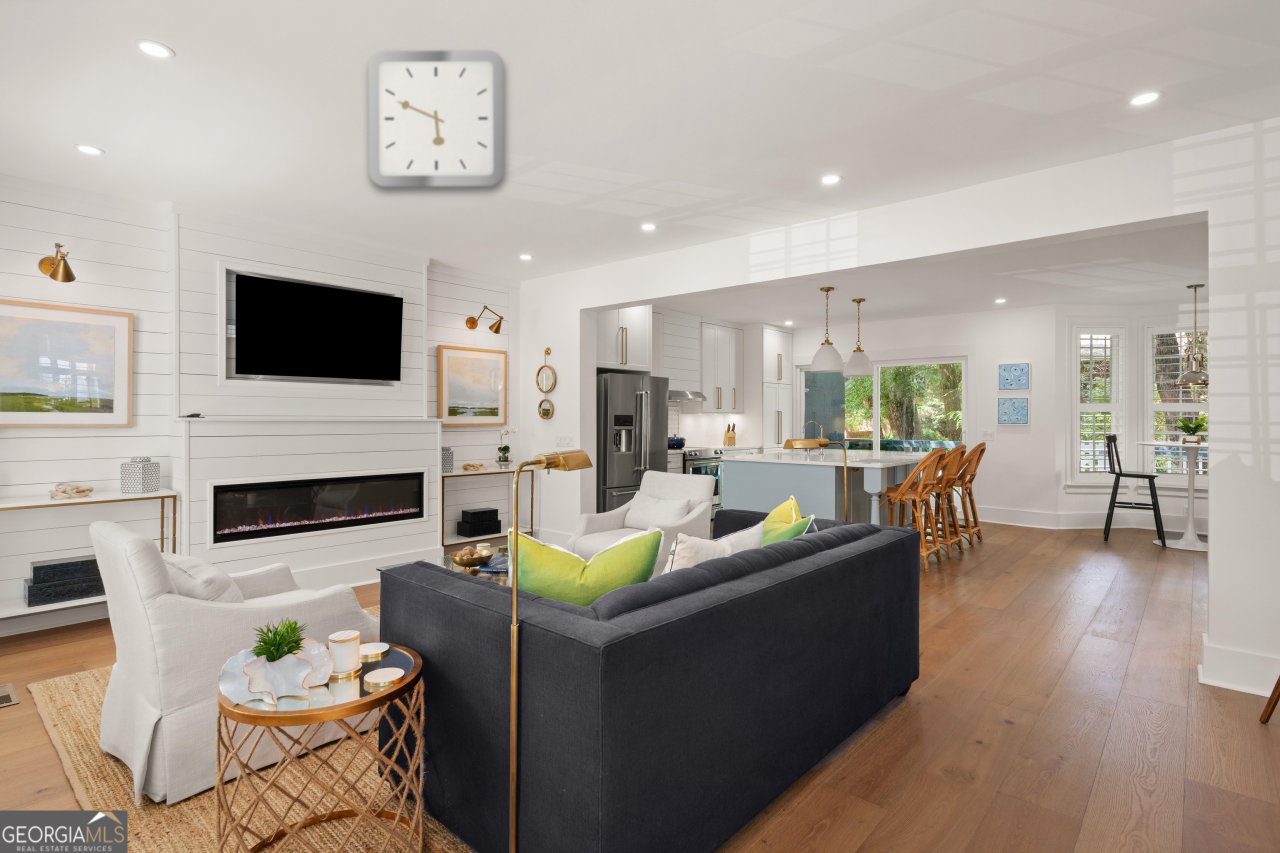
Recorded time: **5:49**
